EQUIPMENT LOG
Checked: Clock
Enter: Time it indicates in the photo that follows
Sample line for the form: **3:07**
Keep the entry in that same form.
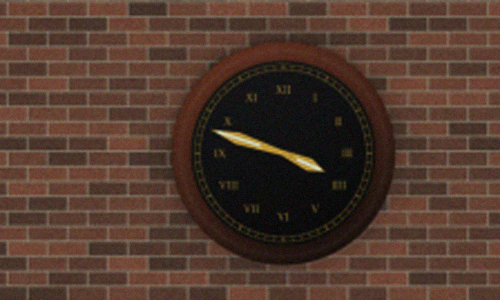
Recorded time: **3:48**
